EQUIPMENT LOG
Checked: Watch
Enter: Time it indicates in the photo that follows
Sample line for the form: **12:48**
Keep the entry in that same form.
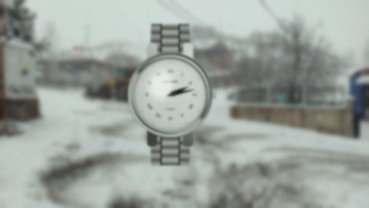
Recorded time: **2:13**
